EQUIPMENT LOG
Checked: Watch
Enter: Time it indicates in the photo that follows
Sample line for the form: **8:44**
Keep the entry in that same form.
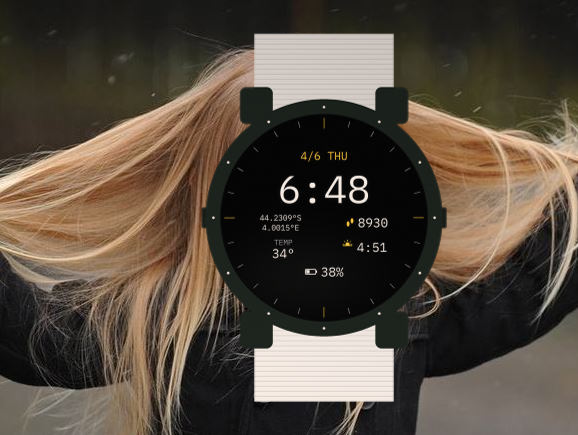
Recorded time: **6:48**
